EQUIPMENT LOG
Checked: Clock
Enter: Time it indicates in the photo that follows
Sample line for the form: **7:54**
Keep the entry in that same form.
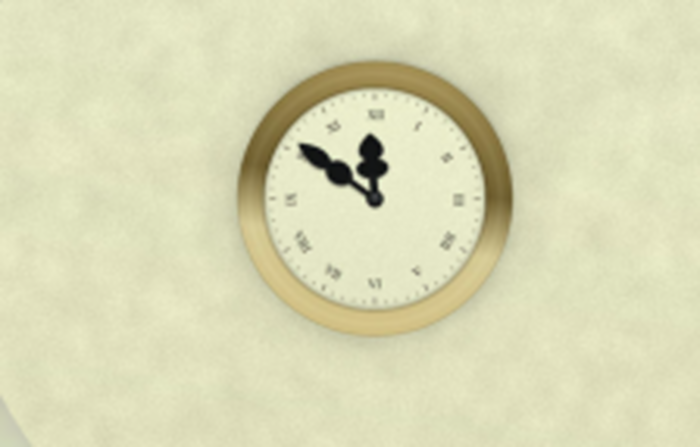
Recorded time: **11:51**
